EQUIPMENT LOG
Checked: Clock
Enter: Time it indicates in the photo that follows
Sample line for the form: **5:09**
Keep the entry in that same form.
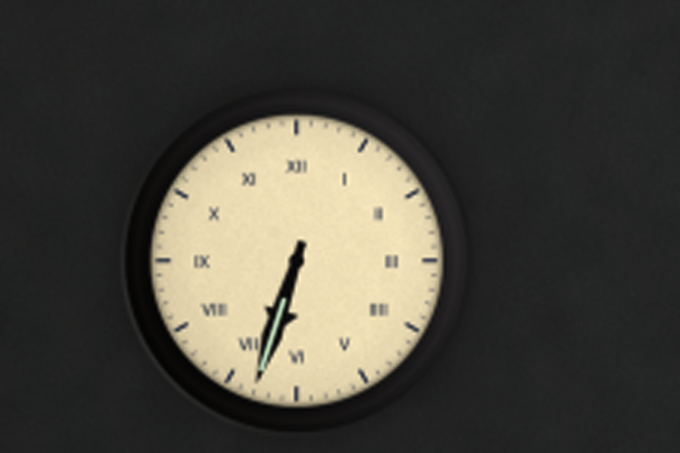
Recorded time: **6:33**
